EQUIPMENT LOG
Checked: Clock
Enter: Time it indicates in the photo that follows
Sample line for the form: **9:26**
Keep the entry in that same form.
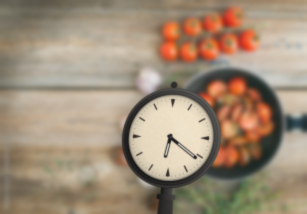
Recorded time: **6:21**
